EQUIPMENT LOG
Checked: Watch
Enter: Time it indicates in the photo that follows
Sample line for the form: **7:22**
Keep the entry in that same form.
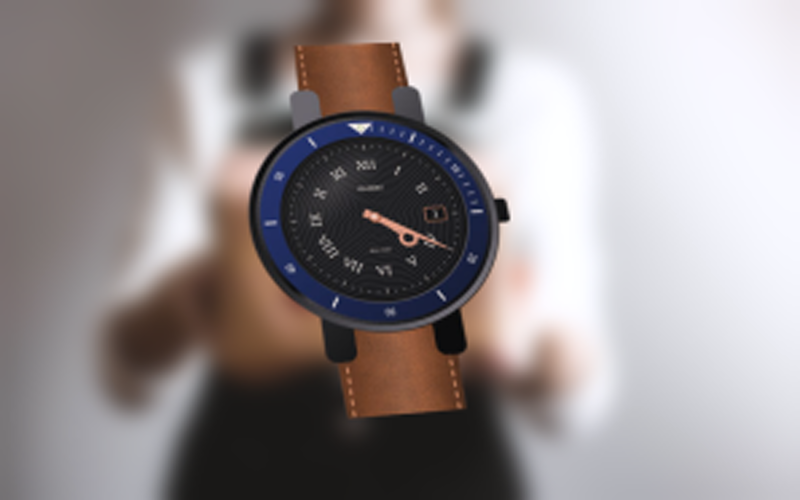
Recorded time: **4:20**
